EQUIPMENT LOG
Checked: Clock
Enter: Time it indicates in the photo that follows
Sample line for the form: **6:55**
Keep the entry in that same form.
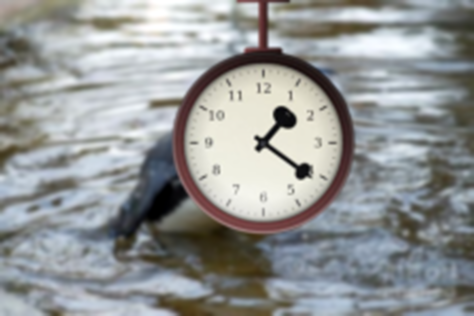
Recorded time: **1:21**
